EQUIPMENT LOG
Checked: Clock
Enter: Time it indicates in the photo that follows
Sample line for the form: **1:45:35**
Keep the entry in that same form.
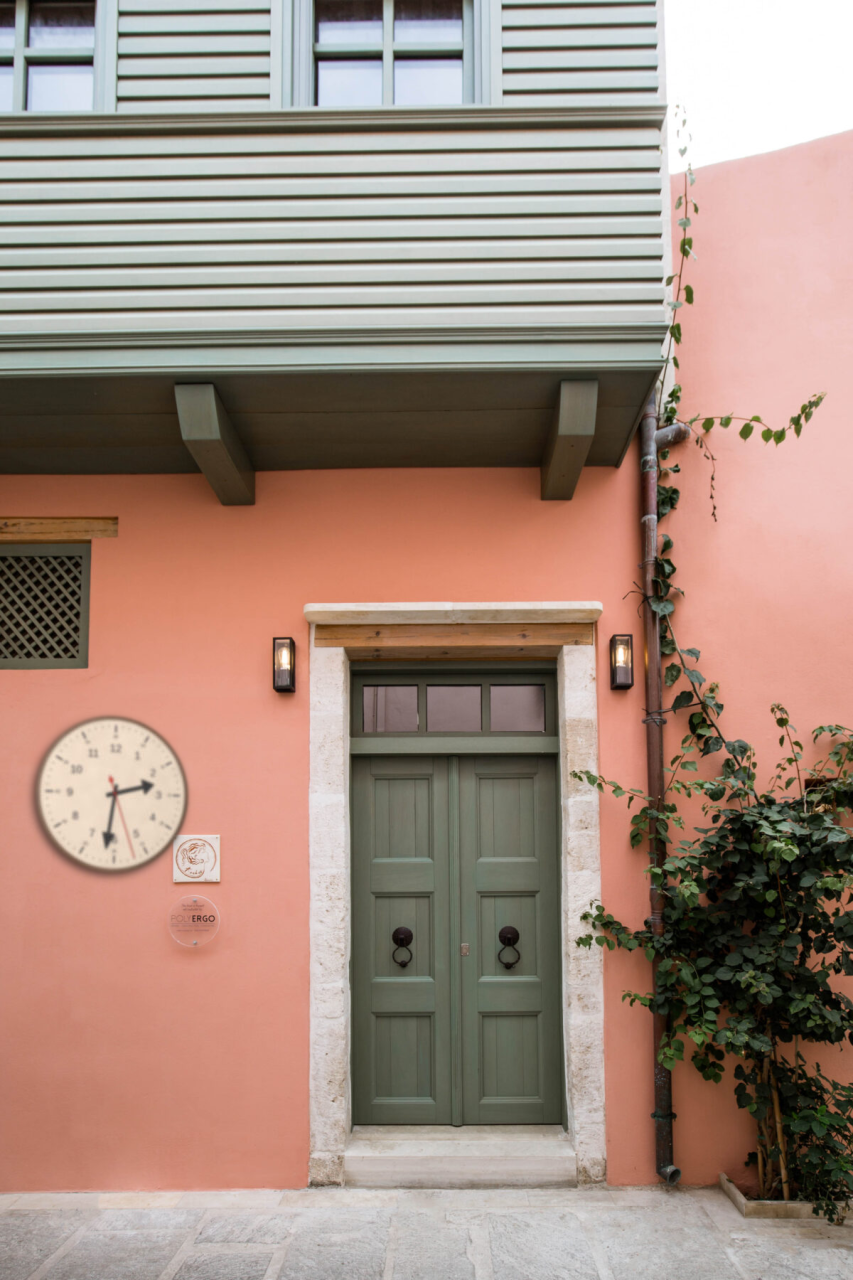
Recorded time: **2:31:27**
